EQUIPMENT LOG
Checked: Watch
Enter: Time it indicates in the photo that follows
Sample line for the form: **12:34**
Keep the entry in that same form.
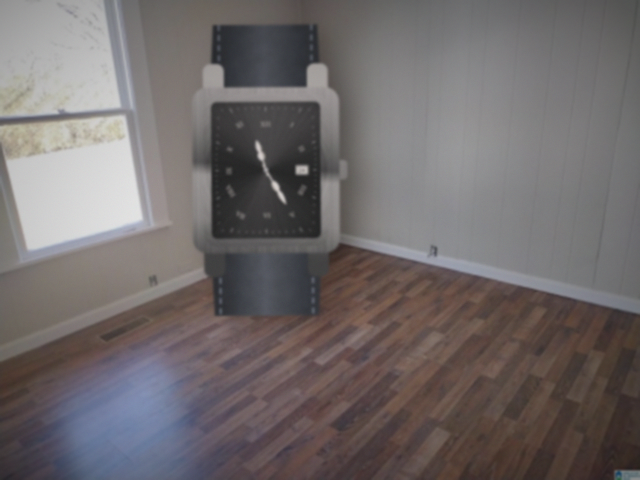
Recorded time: **11:25**
